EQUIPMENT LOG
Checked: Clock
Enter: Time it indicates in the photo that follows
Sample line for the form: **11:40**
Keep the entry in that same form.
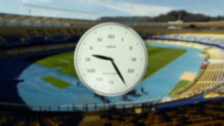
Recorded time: **9:25**
